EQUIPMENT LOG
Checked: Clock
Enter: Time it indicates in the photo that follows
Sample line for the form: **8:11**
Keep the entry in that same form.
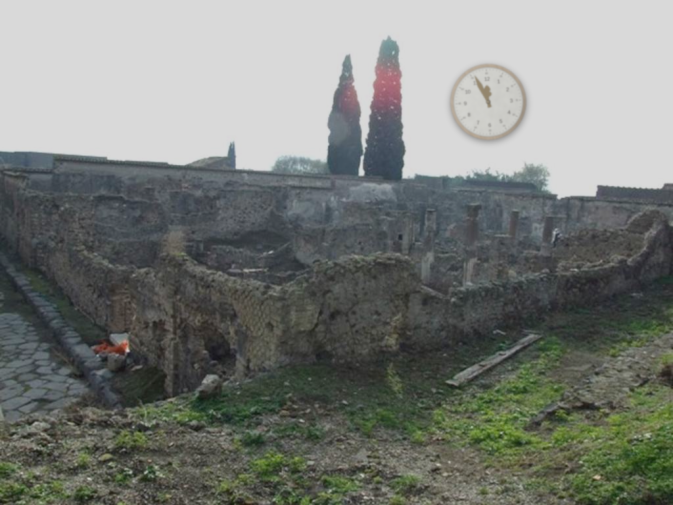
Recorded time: **11:56**
